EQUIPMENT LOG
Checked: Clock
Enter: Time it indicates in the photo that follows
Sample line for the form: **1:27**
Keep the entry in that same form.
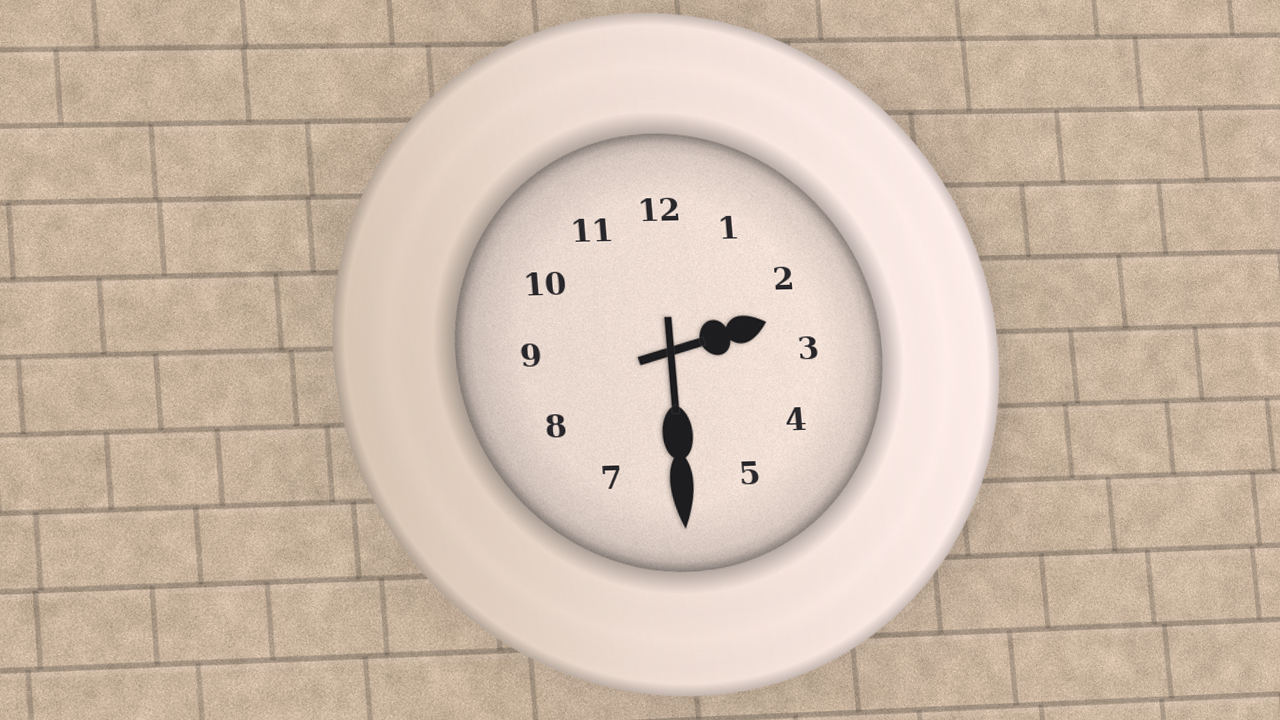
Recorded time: **2:30**
